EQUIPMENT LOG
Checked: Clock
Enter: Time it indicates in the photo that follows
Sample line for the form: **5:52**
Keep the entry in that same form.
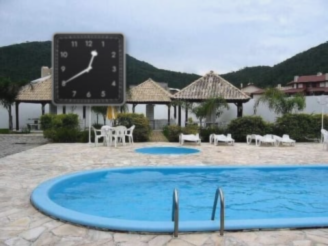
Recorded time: **12:40**
